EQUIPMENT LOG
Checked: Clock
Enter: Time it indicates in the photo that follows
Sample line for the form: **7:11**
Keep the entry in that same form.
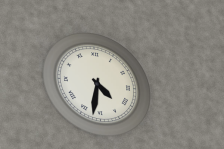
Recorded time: **4:32**
